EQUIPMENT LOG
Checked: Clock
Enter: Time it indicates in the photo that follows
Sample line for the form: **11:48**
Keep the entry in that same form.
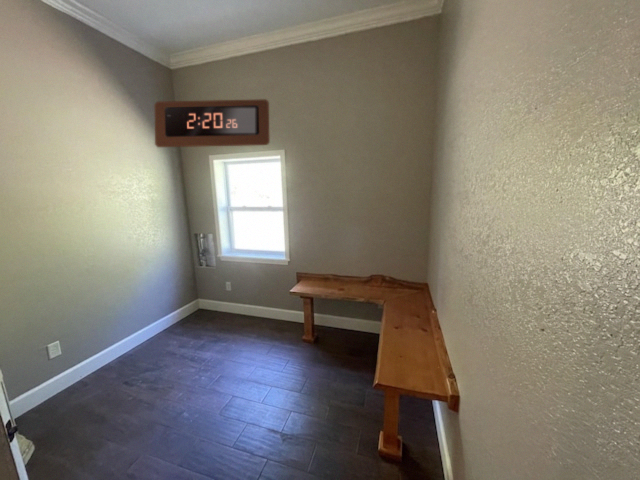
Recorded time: **2:20**
